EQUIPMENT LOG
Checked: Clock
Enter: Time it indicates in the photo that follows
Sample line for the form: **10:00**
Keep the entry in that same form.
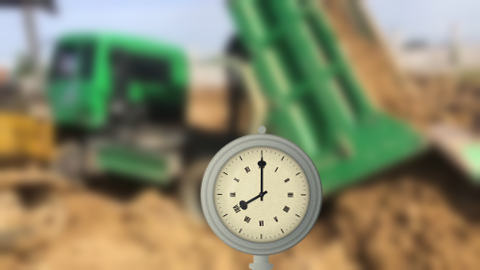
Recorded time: **8:00**
